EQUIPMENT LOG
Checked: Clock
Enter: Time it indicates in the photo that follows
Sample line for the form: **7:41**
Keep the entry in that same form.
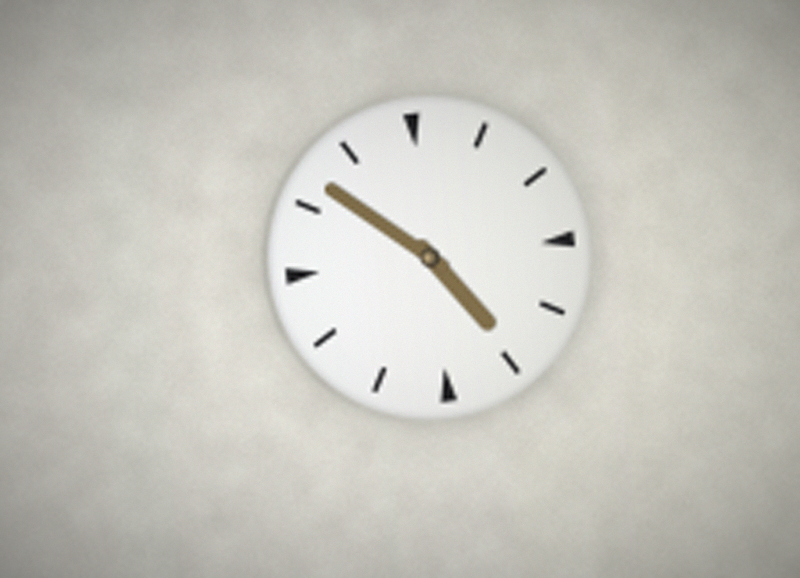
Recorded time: **4:52**
